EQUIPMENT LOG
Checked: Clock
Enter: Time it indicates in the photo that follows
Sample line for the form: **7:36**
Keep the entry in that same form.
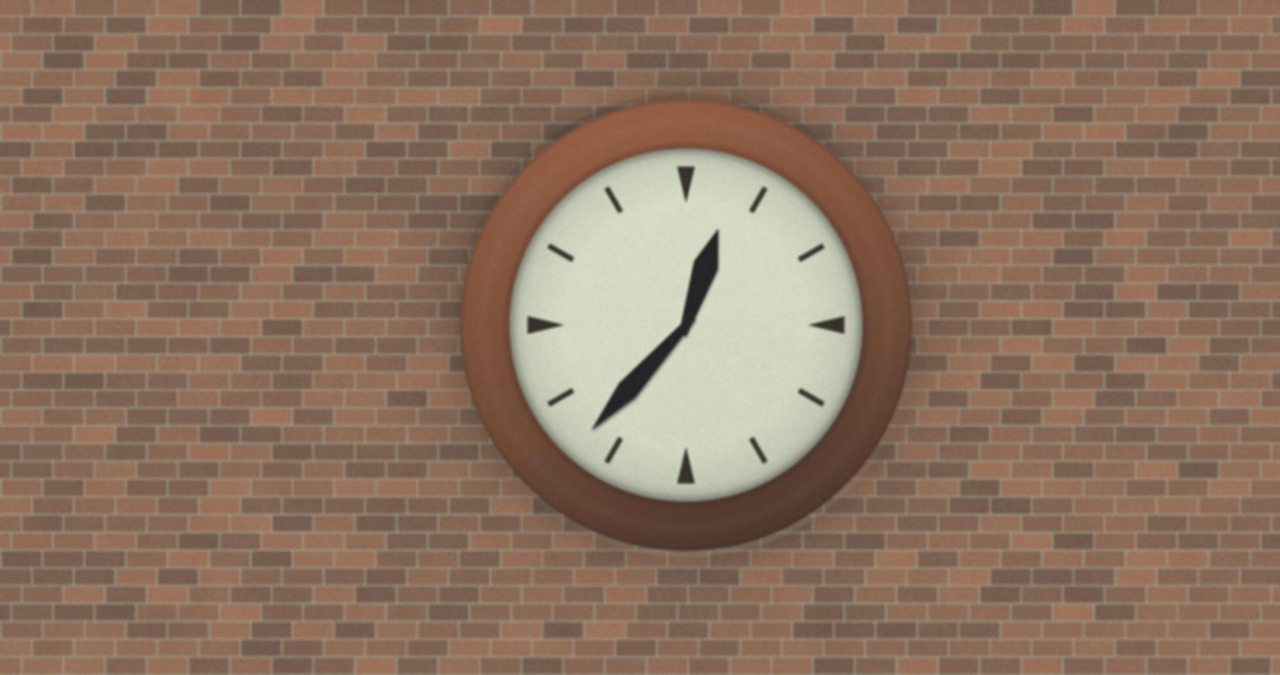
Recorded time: **12:37**
